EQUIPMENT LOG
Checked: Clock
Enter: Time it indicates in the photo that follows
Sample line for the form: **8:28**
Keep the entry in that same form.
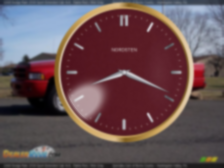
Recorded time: **8:19**
